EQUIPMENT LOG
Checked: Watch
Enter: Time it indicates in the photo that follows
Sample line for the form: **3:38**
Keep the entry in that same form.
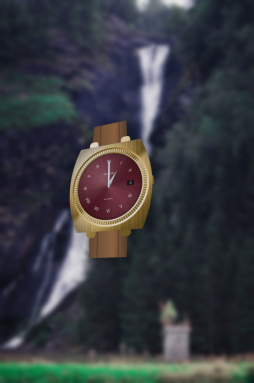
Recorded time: **1:00**
